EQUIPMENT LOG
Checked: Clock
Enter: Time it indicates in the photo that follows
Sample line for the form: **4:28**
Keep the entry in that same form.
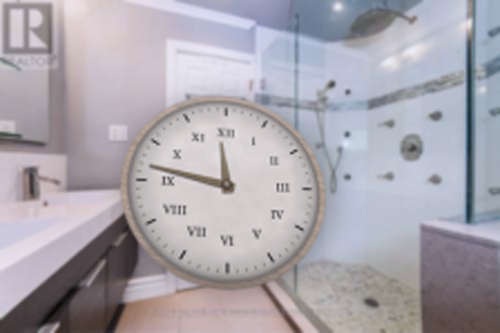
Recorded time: **11:47**
